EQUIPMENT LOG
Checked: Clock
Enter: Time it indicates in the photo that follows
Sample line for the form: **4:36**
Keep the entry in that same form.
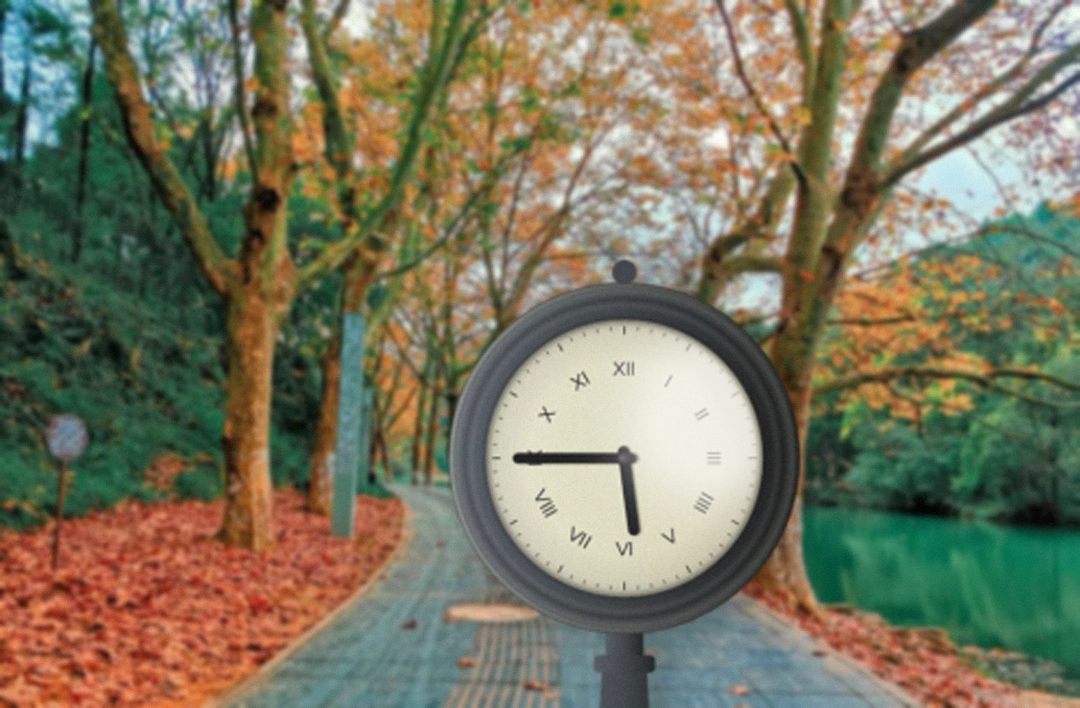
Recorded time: **5:45**
